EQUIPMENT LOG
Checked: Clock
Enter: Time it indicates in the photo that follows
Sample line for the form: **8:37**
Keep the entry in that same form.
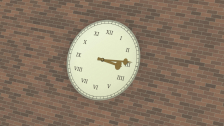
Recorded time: **3:14**
